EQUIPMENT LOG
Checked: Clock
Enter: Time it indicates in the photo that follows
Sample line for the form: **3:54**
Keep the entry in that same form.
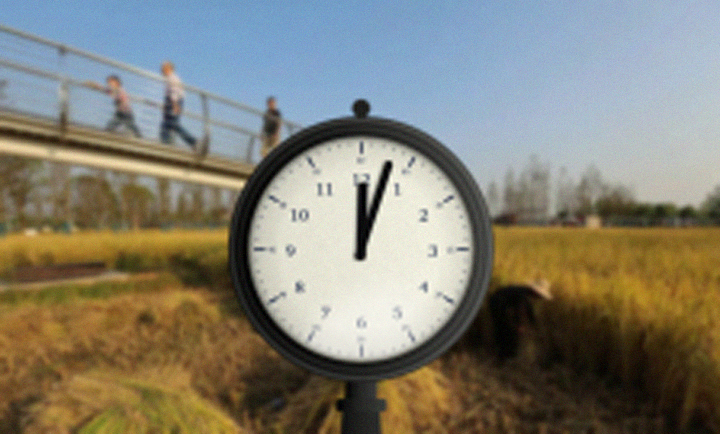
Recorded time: **12:03**
